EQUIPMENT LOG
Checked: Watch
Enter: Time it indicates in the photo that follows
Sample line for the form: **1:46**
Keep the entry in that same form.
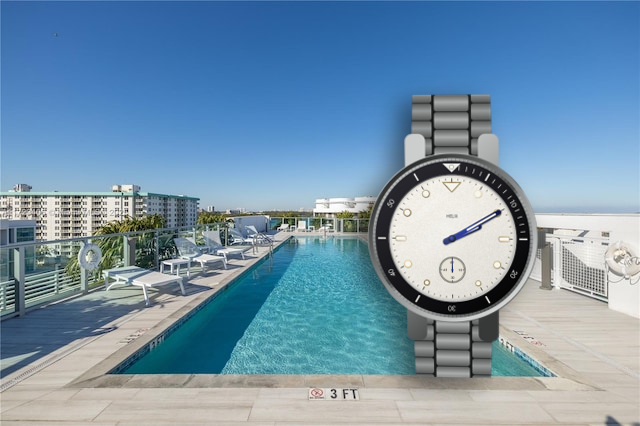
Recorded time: **2:10**
